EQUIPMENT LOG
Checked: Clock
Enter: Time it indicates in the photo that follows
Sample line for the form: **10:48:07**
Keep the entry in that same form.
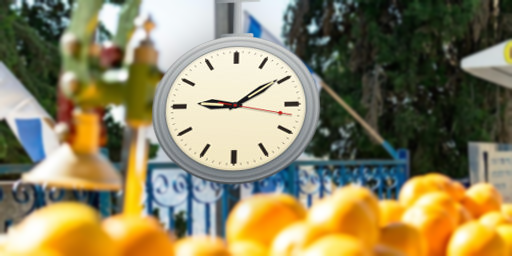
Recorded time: **9:09:17**
